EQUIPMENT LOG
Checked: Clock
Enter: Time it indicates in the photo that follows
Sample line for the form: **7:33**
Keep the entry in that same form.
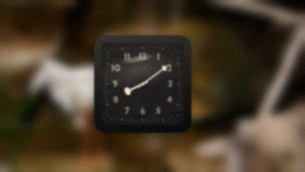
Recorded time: **8:09**
